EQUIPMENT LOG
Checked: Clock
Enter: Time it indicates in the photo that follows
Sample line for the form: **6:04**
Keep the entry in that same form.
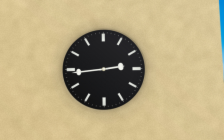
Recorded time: **2:44**
